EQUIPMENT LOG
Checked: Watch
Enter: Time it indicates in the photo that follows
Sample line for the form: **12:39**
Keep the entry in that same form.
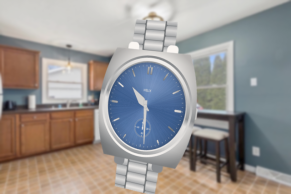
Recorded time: **10:29**
